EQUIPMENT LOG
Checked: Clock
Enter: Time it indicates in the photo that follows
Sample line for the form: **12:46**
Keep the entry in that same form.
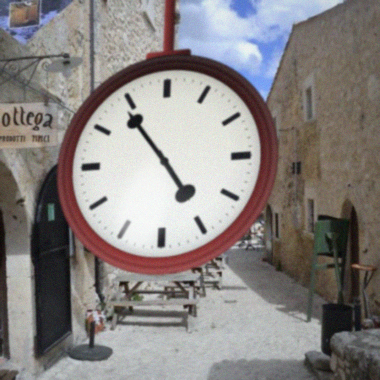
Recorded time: **4:54**
